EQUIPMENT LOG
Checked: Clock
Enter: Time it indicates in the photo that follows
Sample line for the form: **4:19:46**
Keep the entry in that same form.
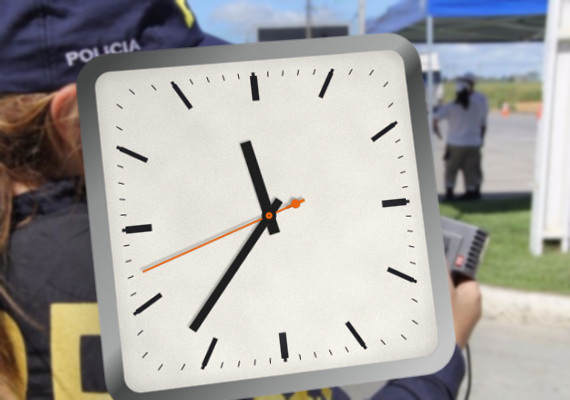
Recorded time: **11:36:42**
